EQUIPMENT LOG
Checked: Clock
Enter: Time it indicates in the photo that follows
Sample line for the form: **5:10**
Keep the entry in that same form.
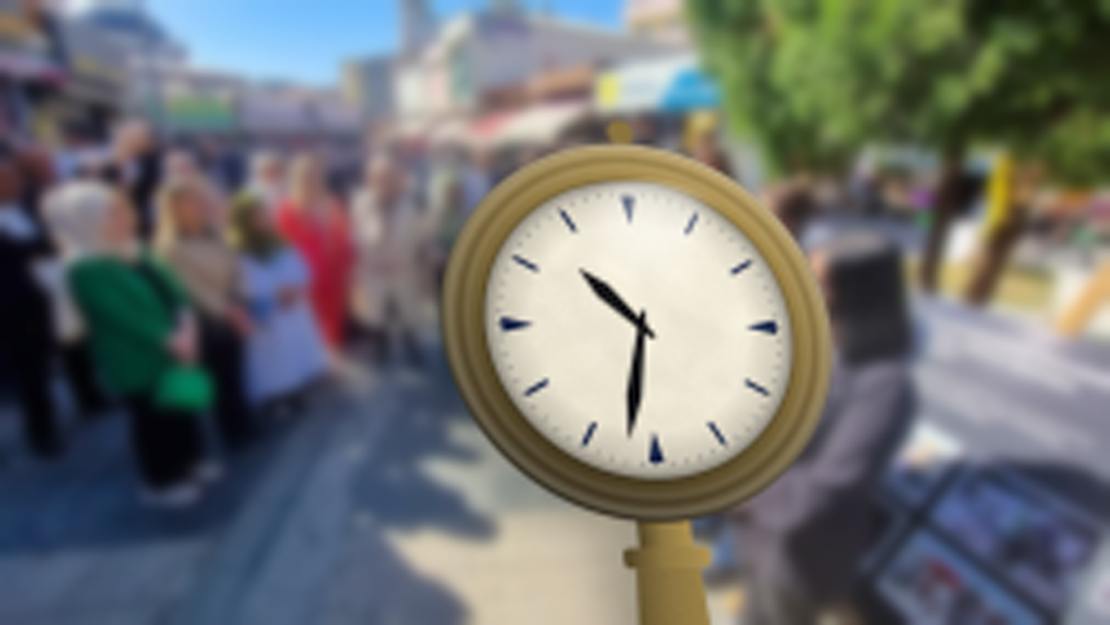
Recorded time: **10:32**
